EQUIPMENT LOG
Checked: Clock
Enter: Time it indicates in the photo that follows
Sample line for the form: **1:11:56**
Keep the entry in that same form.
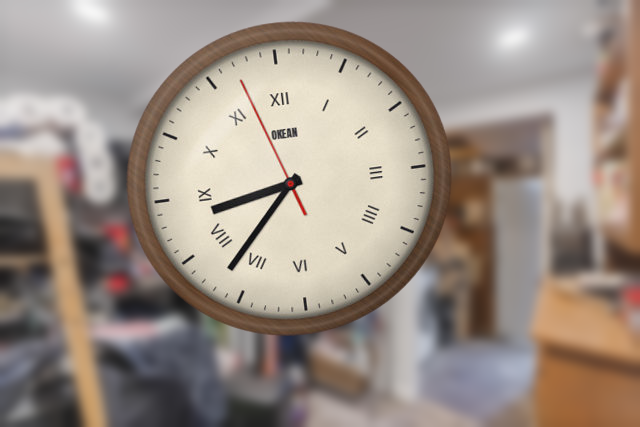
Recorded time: **8:36:57**
